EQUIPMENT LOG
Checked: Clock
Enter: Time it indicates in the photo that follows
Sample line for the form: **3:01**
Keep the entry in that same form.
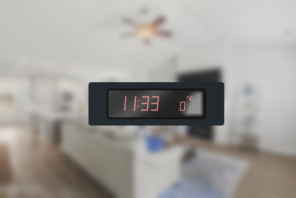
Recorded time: **11:33**
